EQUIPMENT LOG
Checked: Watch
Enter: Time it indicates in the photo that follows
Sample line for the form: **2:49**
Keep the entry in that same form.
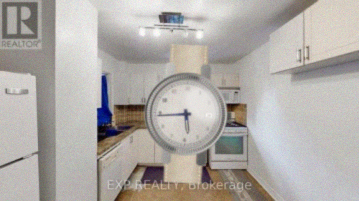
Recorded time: **5:44**
